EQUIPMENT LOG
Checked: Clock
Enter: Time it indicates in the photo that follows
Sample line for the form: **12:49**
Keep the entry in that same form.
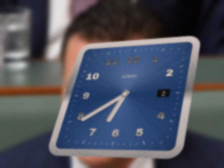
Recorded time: **6:39**
